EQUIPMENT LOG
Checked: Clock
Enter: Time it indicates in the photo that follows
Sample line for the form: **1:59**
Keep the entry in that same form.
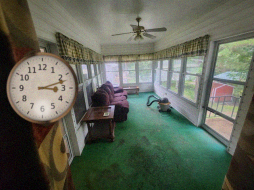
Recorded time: **3:12**
